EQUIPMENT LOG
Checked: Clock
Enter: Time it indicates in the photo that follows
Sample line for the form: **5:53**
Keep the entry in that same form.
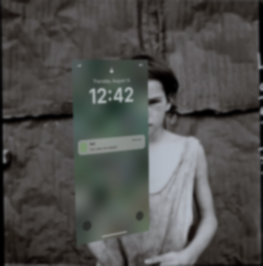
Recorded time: **12:42**
